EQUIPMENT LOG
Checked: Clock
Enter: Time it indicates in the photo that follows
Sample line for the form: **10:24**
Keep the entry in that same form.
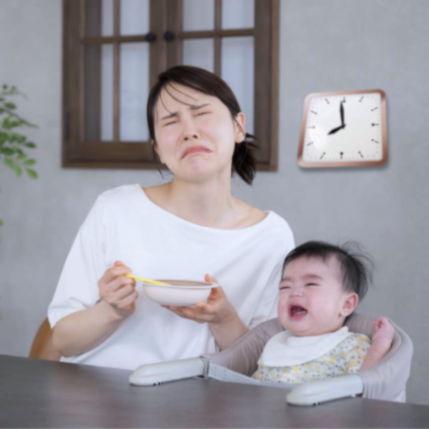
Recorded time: **7:59**
